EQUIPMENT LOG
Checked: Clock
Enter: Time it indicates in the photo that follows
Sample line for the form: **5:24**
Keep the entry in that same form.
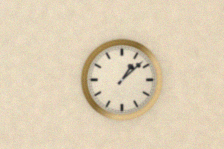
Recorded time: **1:08**
